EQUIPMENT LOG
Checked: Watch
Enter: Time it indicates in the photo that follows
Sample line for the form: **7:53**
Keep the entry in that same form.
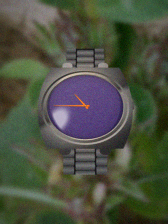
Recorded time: **10:45**
